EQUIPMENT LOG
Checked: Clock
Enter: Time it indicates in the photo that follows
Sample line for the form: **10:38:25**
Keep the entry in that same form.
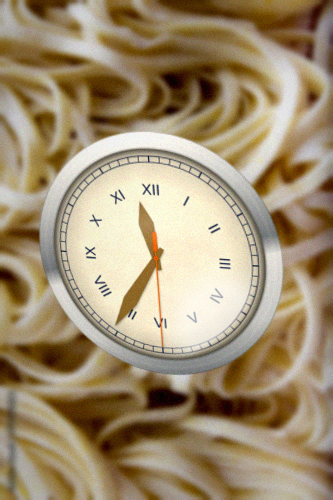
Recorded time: **11:35:30**
